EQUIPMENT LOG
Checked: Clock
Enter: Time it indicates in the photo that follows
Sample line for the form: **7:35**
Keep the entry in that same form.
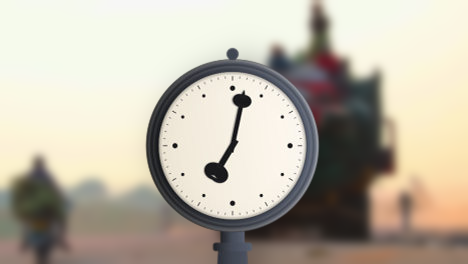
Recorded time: **7:02**
